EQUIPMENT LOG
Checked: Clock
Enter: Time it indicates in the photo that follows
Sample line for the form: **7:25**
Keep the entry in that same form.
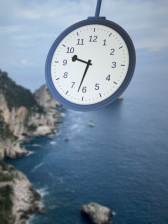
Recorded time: **9:32**
